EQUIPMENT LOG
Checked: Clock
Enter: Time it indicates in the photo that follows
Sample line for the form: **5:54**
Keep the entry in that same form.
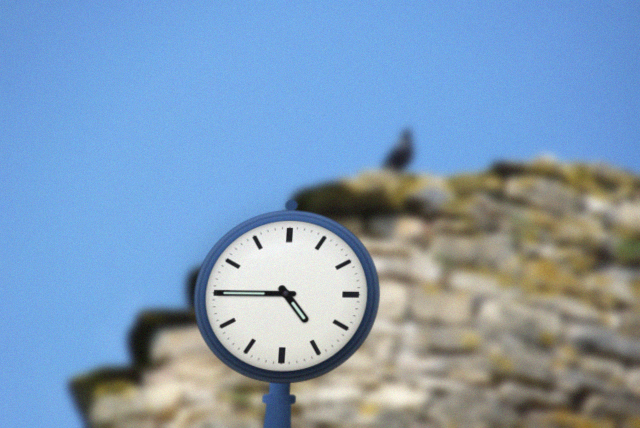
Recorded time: **4:45**
